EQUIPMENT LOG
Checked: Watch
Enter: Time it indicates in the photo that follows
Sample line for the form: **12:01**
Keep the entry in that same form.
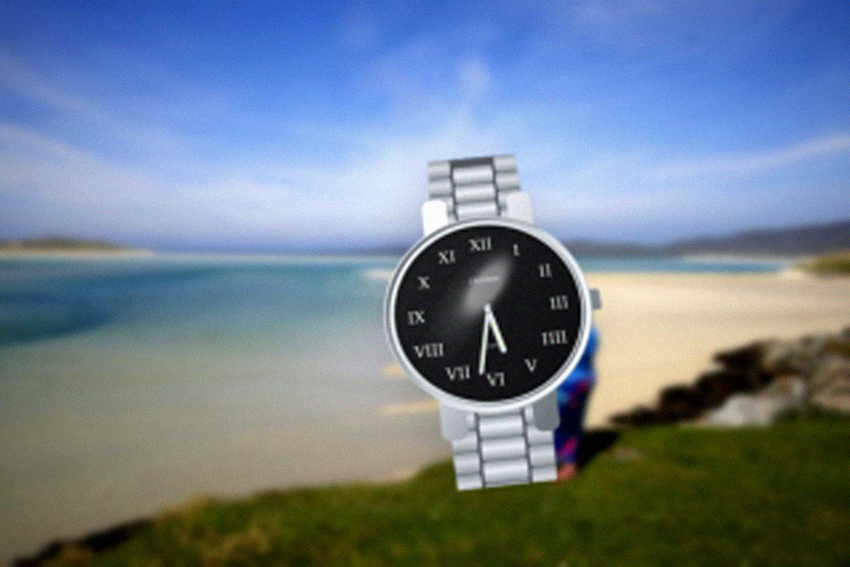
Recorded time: **5:32**
